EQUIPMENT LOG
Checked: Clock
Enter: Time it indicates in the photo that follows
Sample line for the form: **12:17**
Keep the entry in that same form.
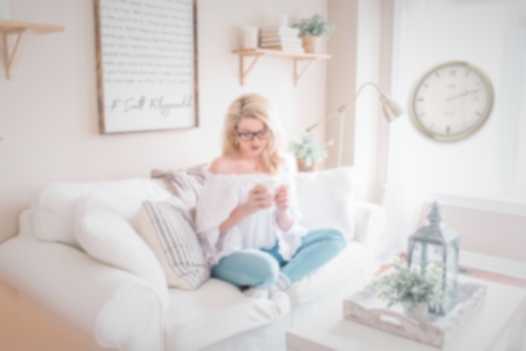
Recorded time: **2:12**
